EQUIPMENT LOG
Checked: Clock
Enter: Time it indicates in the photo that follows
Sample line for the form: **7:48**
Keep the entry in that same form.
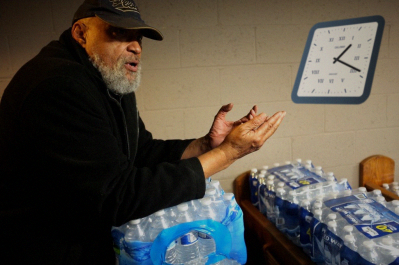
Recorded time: **1:19**
